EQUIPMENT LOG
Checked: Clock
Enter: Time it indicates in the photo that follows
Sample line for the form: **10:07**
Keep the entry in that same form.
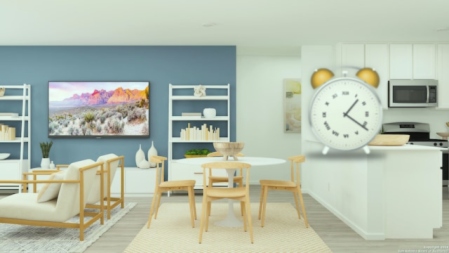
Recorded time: **1:21**
